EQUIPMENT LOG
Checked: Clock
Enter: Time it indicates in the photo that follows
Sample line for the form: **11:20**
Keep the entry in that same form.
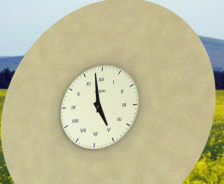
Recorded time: **4:58**
